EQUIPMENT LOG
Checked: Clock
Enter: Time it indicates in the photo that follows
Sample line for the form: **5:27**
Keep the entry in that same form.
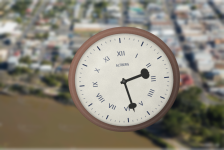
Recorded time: **2:28**
